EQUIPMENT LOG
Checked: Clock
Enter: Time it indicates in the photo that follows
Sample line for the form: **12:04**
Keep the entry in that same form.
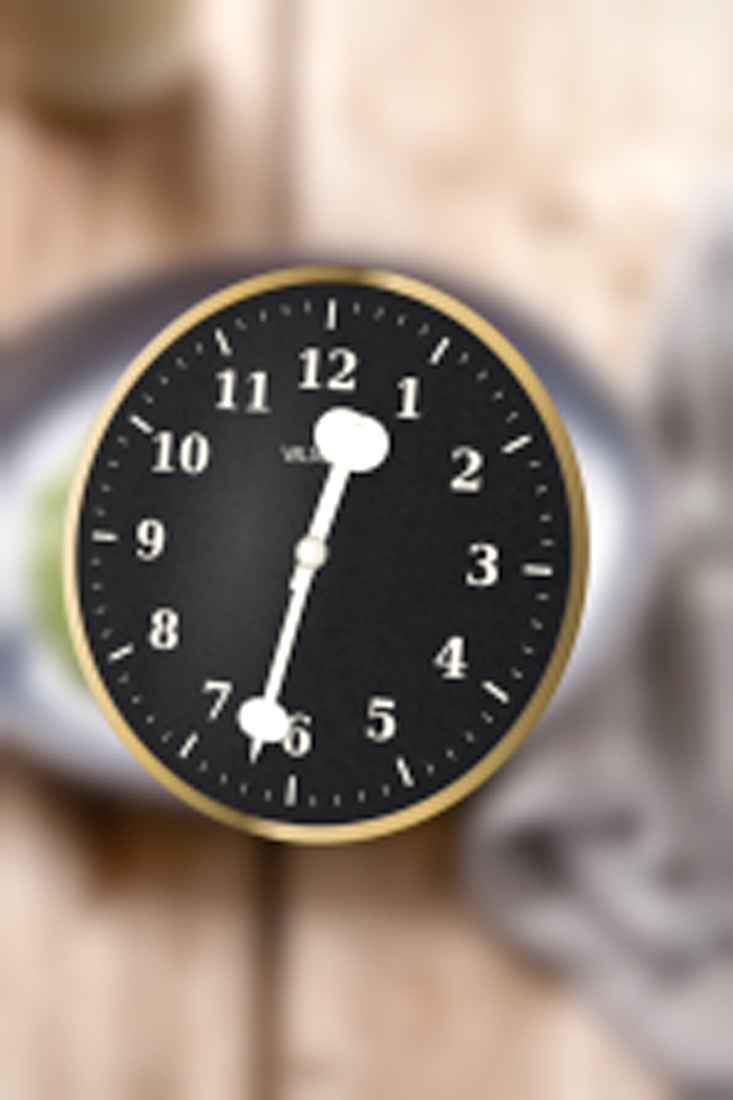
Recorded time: **12:32**
